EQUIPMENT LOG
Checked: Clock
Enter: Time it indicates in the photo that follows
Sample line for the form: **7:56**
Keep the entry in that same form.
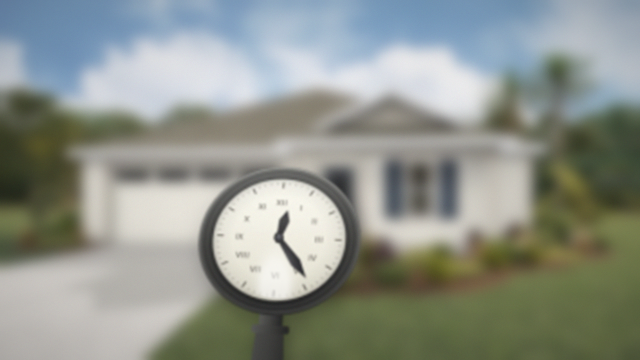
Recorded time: **12:24**
